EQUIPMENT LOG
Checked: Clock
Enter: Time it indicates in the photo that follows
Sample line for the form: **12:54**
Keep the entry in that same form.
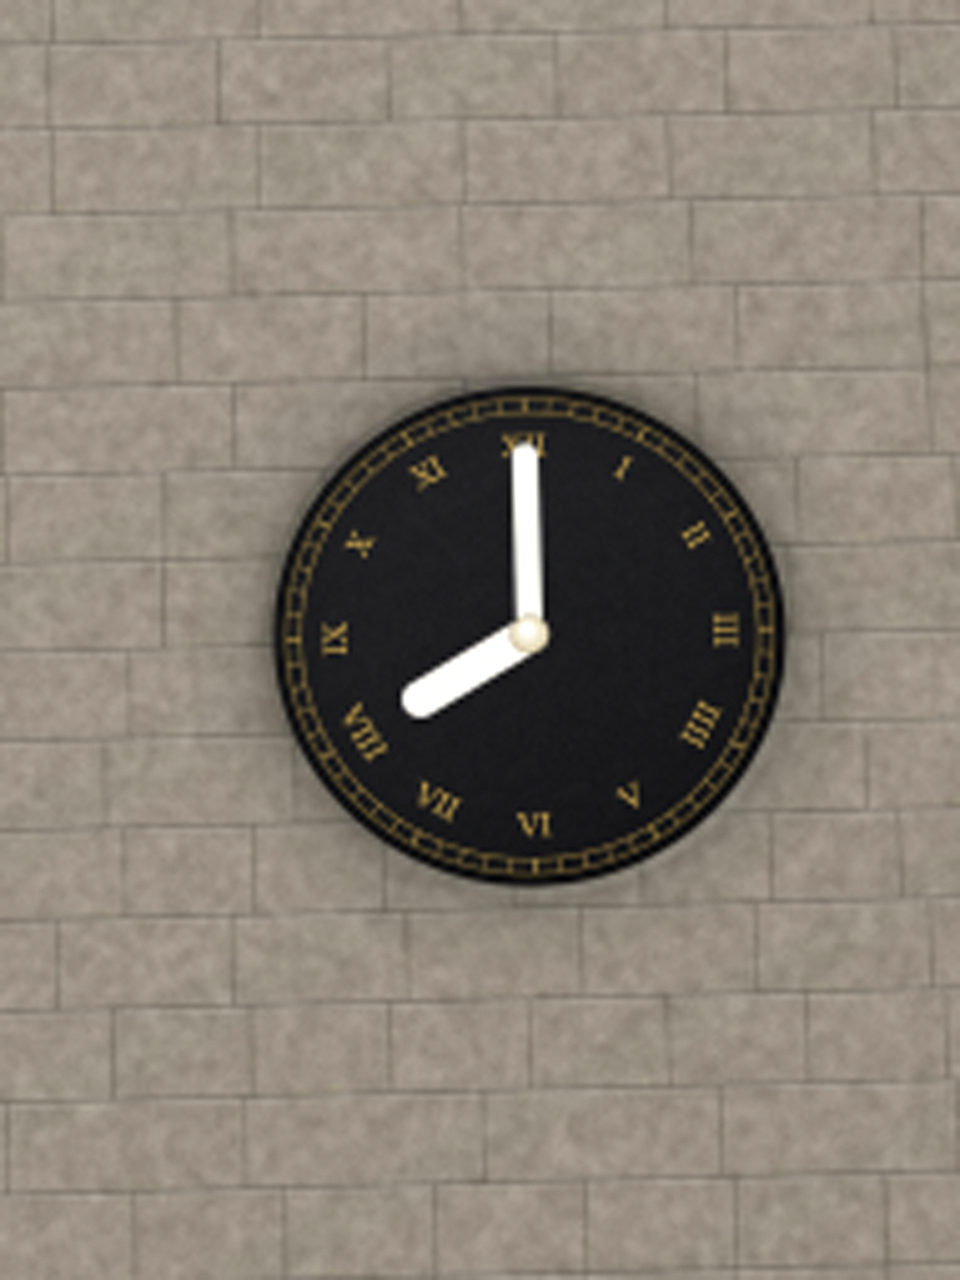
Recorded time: **8:00**
